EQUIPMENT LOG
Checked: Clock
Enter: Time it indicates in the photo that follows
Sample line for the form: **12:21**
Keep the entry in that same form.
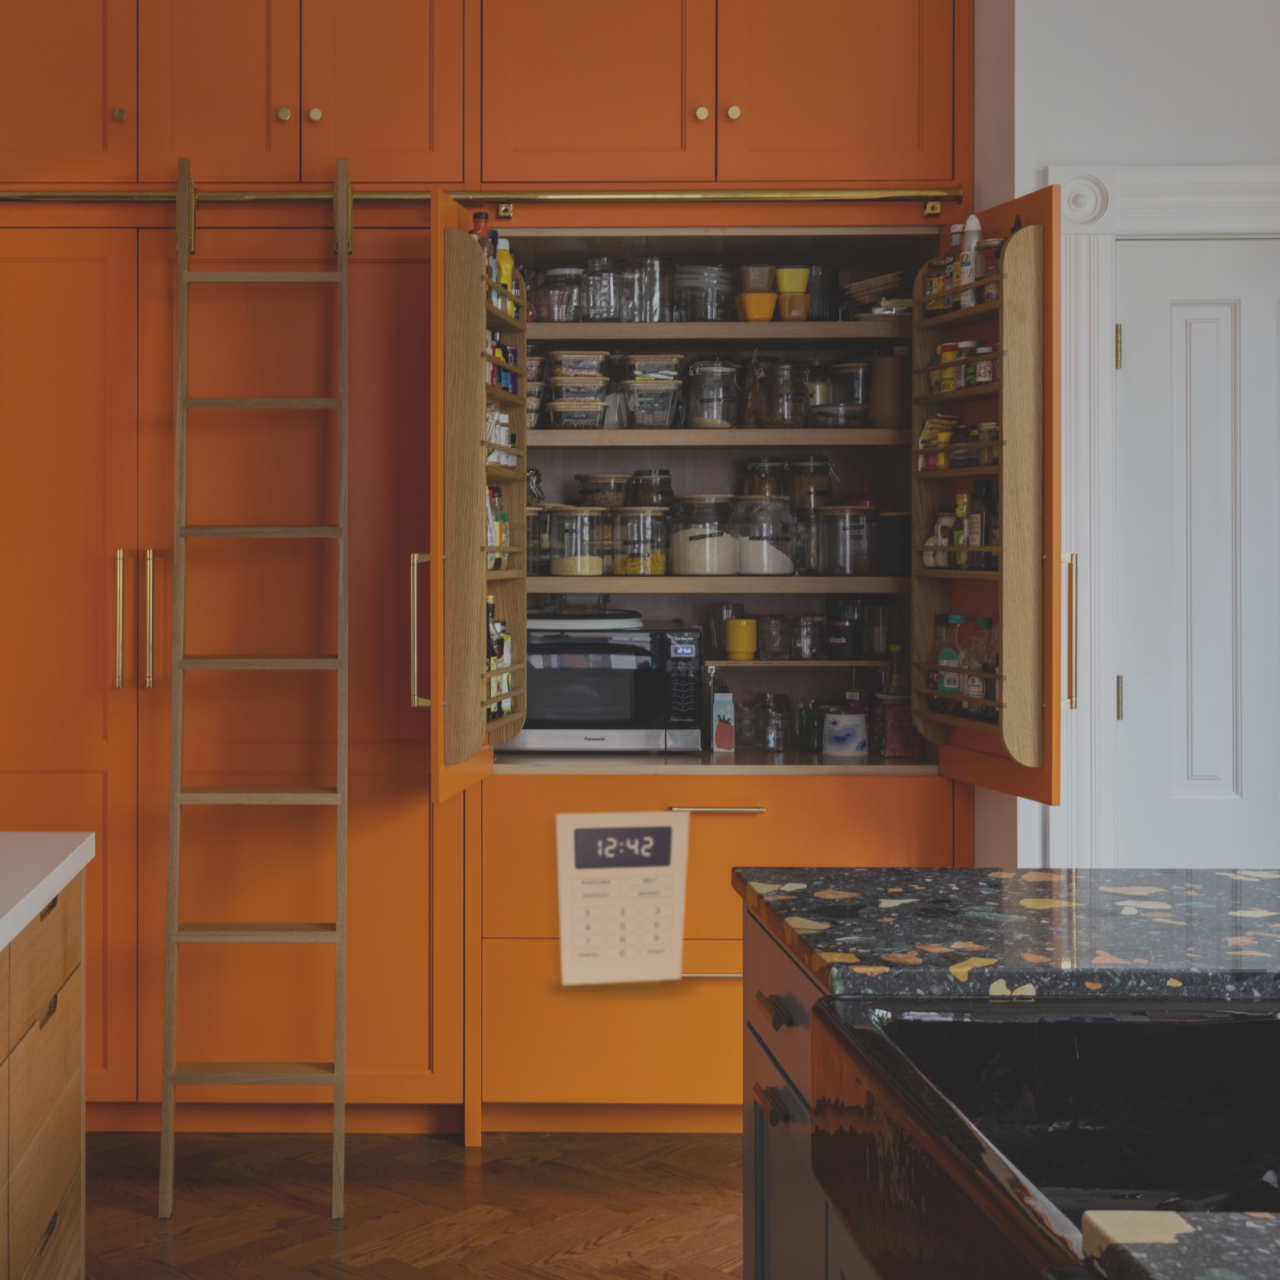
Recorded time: **12:42**
